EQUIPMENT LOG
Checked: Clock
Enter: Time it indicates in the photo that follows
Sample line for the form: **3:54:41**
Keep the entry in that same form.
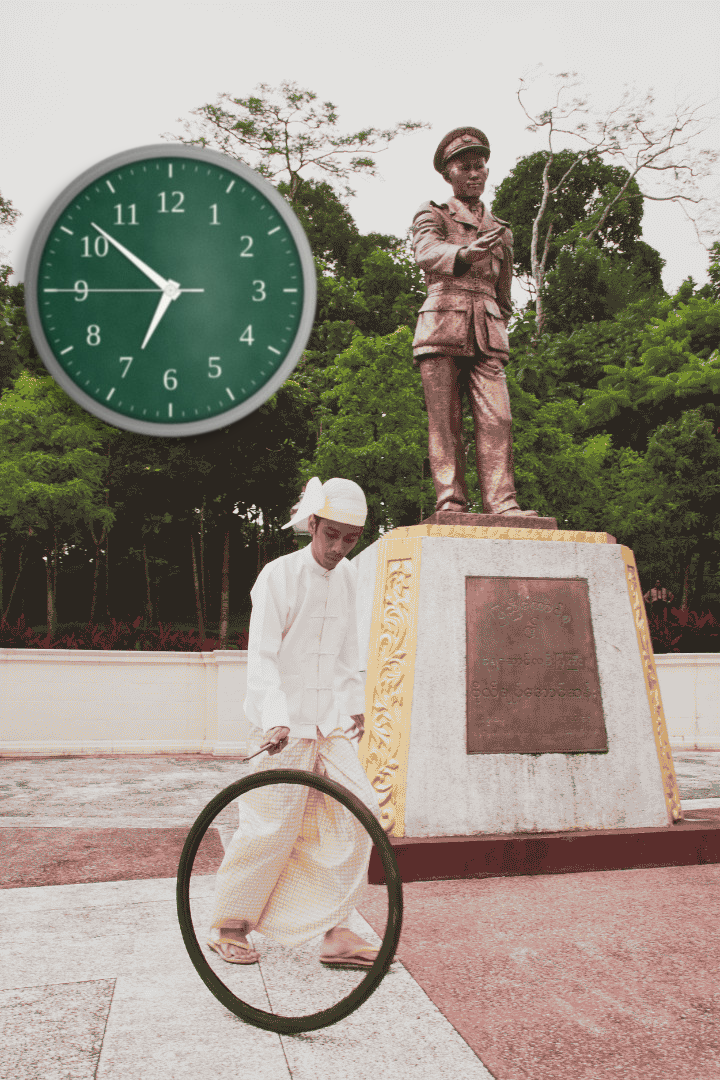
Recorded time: **6:51:45**
